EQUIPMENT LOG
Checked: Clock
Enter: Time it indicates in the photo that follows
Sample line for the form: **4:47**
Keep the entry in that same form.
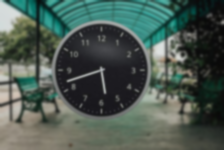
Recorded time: **5:42**
